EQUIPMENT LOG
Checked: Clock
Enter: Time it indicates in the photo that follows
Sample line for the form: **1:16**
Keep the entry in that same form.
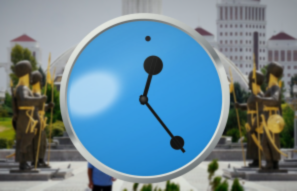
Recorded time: **12:23**
